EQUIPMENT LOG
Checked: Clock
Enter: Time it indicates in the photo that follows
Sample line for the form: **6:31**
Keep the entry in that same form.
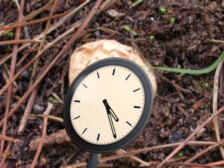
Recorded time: **4:25**
